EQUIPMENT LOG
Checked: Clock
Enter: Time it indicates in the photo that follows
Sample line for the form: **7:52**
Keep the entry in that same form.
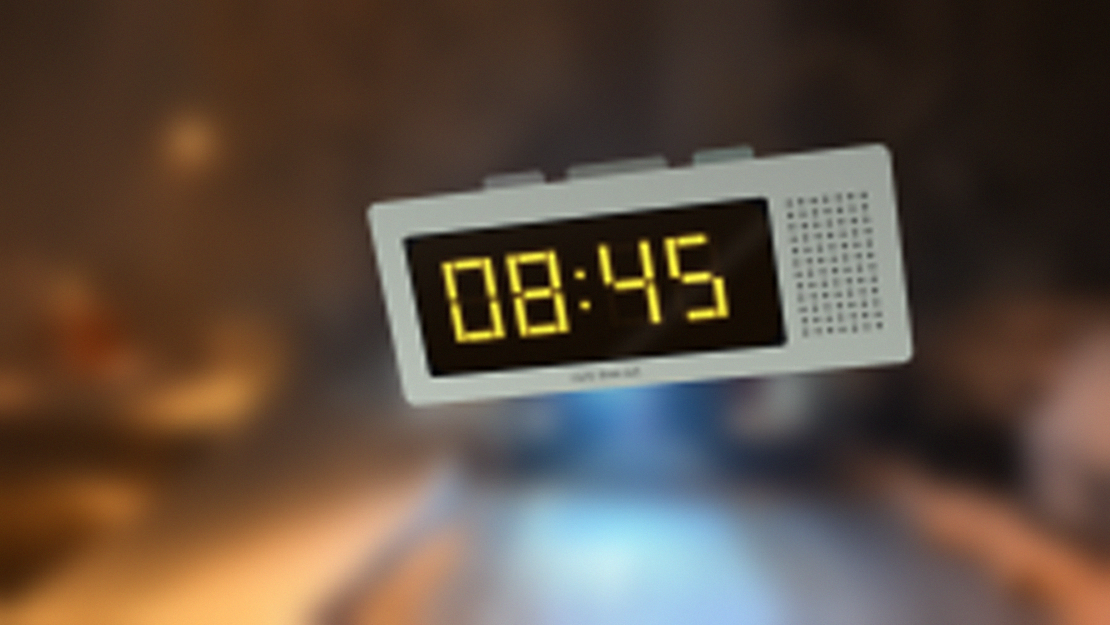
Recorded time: **8:45**
